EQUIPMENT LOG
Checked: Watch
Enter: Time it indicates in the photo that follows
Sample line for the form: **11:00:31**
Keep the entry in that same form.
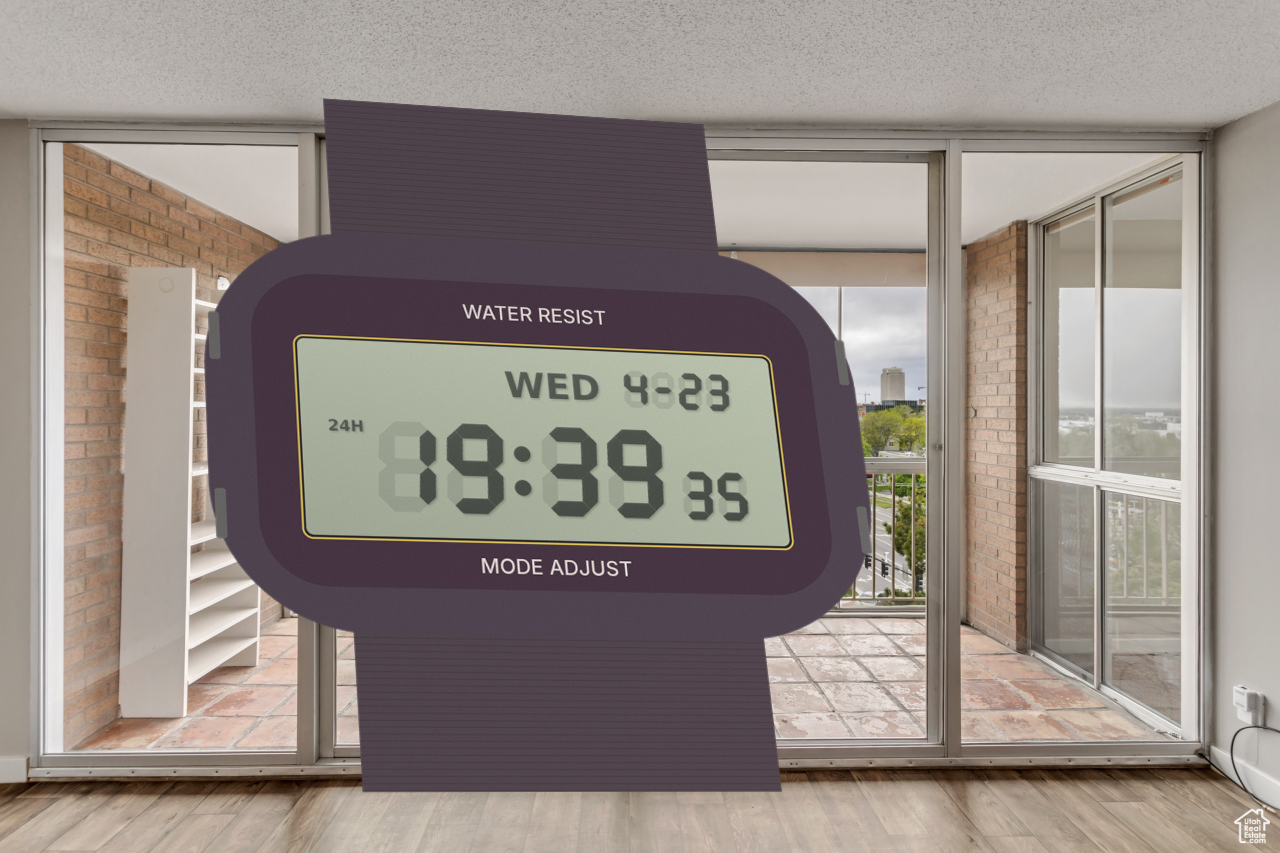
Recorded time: **19:39:35**
